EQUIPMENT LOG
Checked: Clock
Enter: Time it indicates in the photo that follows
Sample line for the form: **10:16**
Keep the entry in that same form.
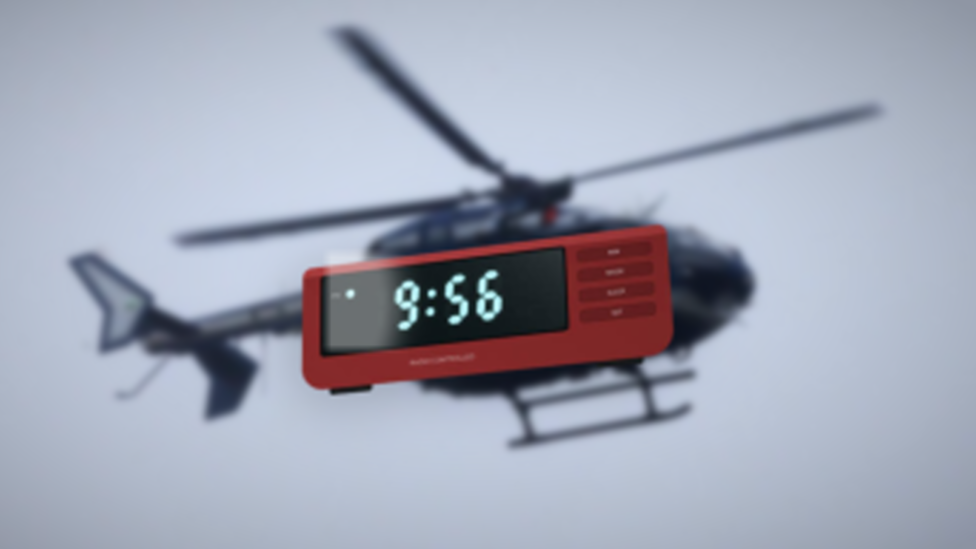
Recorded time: **9:56**
